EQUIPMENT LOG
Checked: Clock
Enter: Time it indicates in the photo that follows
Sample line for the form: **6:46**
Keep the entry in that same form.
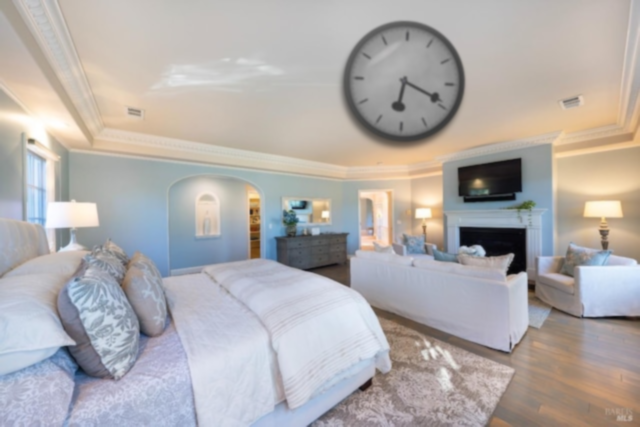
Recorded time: **6:19**
